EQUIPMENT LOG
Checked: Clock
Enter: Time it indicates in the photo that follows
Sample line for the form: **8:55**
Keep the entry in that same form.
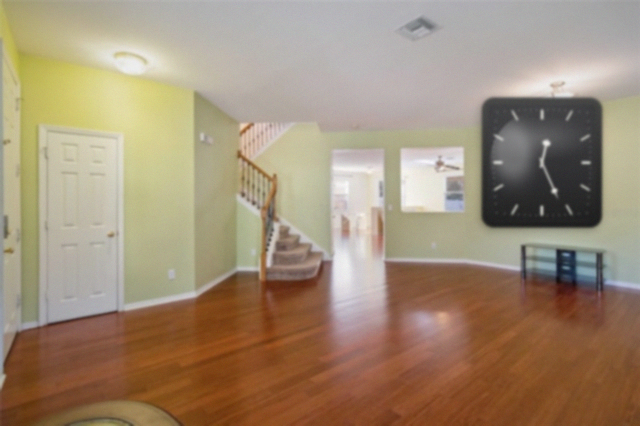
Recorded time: **12:26**
